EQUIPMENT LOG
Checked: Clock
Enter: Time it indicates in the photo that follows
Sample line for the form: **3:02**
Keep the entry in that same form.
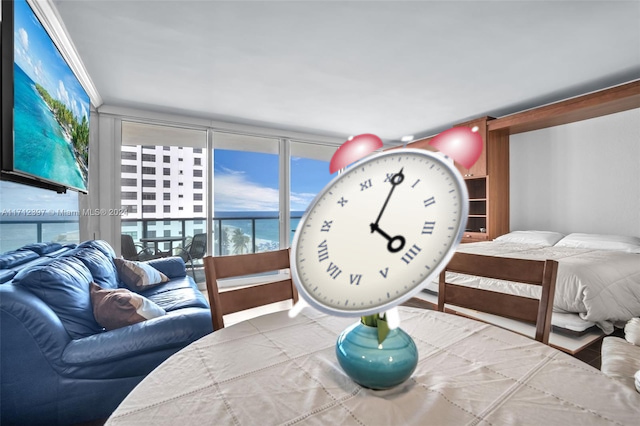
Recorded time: **4:01**
